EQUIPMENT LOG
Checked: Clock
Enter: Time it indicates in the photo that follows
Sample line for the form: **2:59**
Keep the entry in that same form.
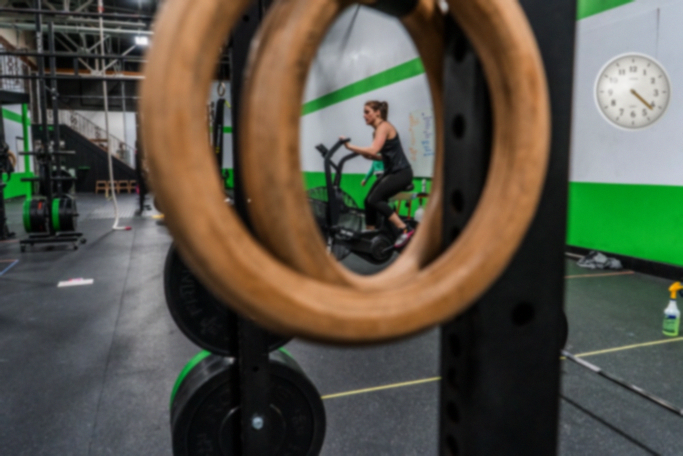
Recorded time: **4:22**
